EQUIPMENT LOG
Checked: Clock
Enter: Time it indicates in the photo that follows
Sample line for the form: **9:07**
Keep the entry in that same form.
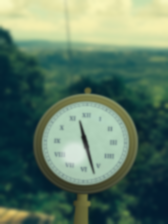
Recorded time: **11:27**
